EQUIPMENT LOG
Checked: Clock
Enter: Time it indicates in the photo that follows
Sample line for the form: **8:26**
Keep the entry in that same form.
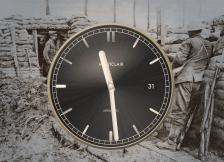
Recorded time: **11:29**
